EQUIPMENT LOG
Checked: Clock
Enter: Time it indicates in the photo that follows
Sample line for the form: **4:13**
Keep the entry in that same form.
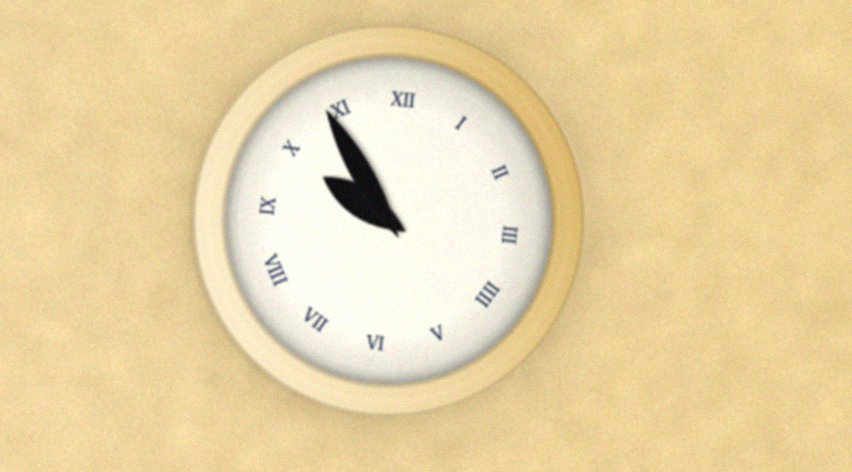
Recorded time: **9:54**
